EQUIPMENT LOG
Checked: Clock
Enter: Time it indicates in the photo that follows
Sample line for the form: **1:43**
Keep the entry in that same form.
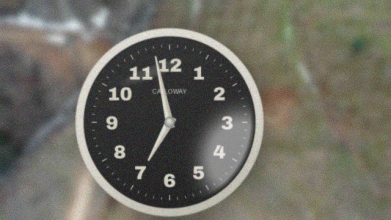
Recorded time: **6:58**
